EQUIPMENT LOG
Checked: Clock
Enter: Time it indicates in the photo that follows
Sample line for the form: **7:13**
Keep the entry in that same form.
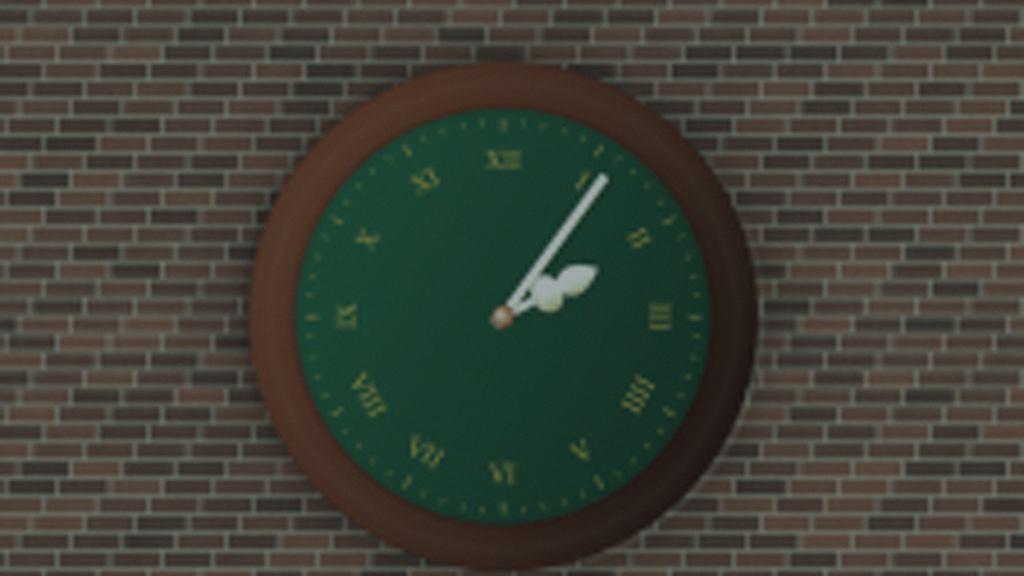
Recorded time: **2:06**
